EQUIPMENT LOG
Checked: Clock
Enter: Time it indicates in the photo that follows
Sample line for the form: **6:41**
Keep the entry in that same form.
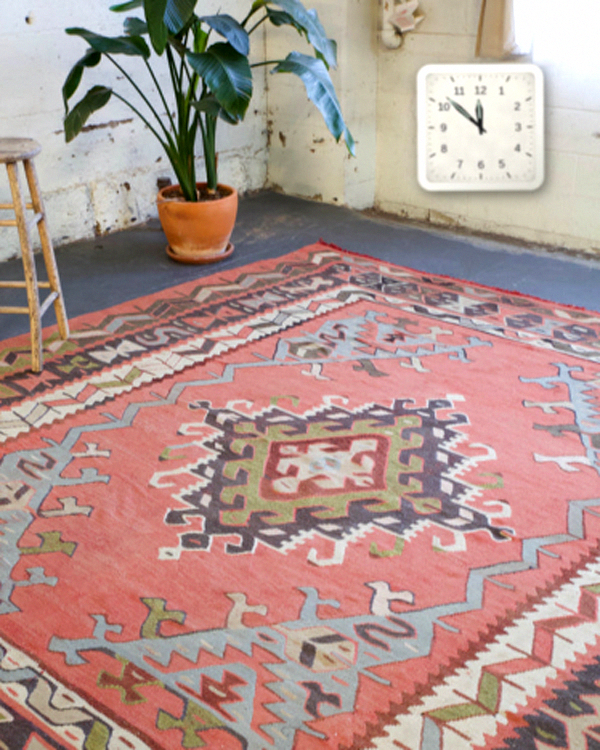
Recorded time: **11:52**
